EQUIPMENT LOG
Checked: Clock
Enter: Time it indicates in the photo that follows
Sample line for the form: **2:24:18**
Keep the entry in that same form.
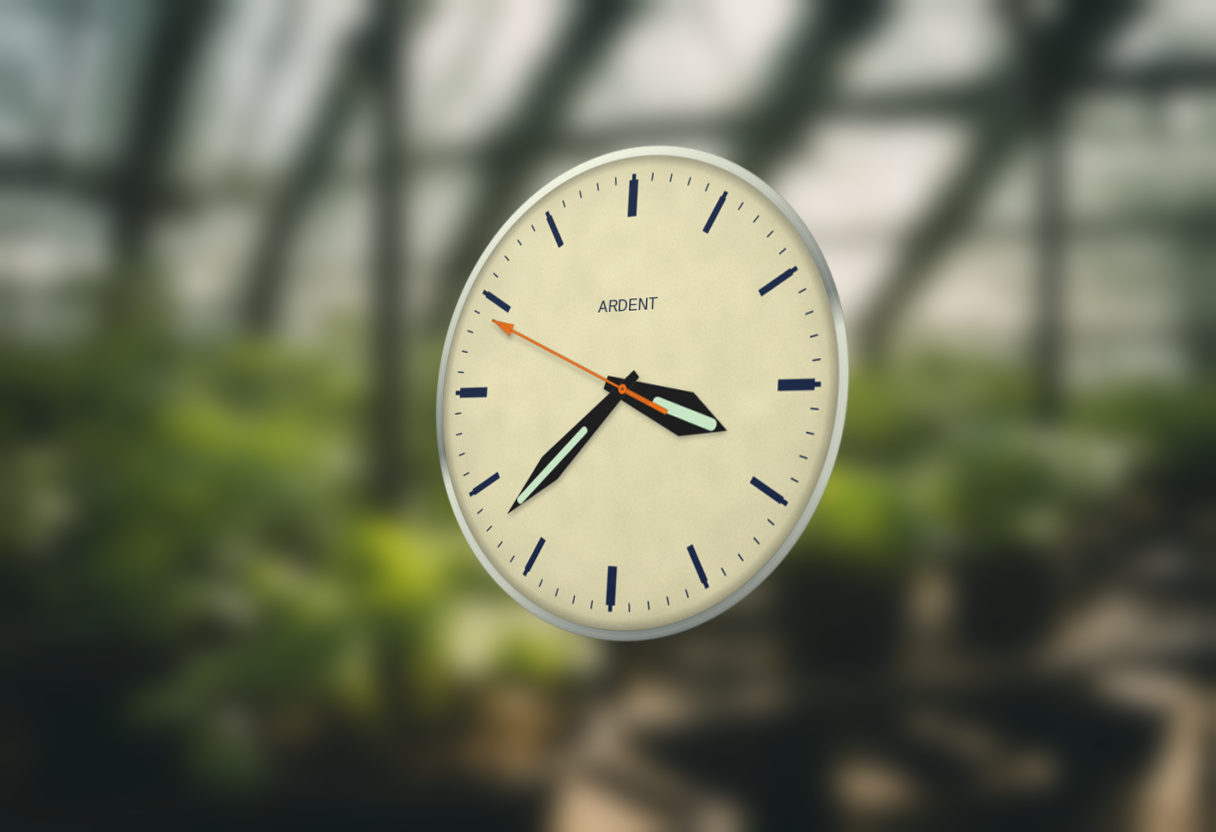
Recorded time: **3:37:49**
